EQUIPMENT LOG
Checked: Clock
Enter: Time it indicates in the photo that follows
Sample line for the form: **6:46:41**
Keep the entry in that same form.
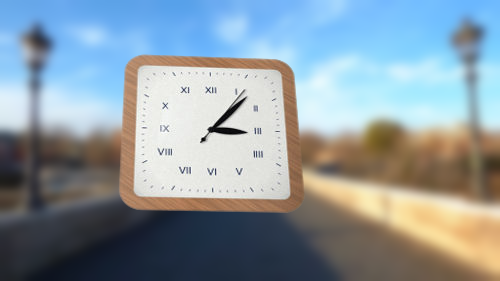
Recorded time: **3:07:06**
